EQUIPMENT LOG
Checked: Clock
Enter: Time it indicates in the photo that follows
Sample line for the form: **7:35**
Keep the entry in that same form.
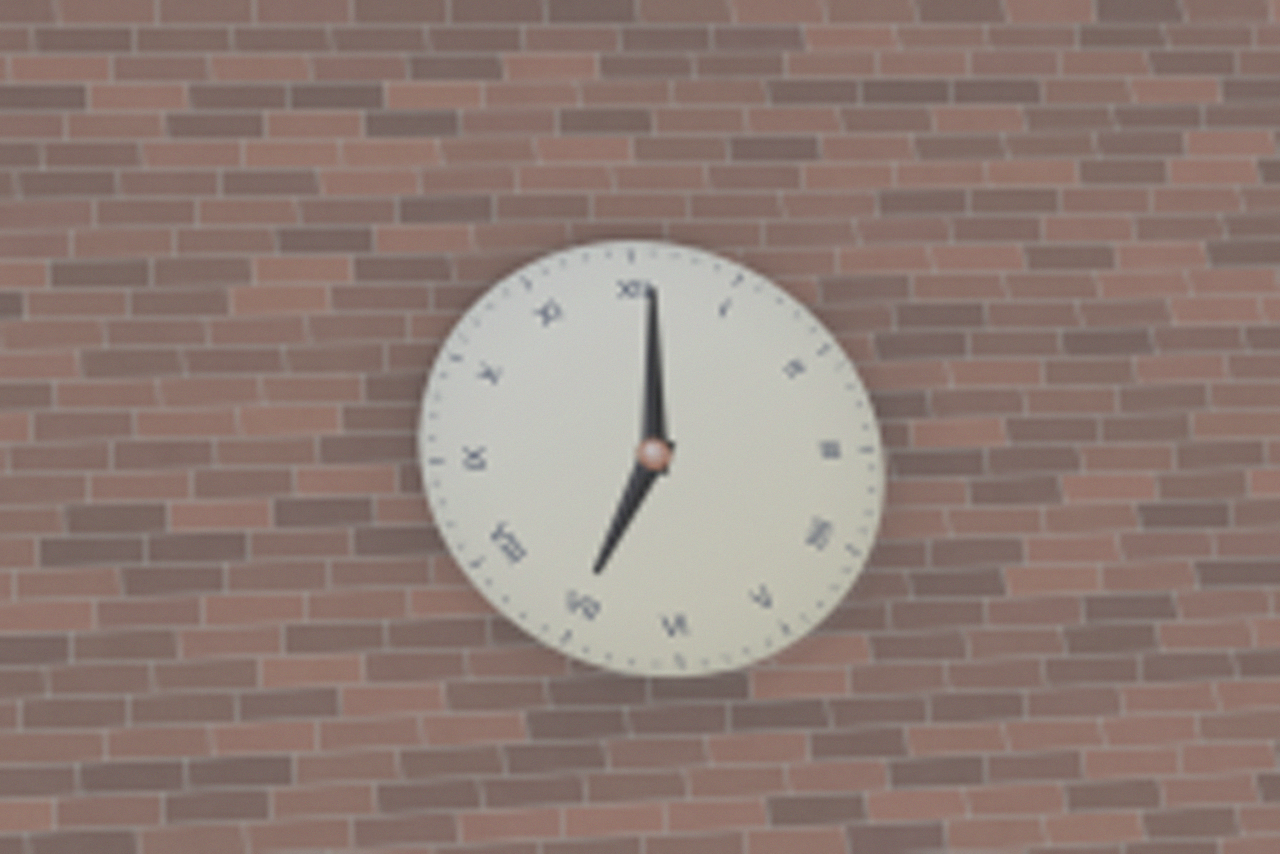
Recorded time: **7:01**
